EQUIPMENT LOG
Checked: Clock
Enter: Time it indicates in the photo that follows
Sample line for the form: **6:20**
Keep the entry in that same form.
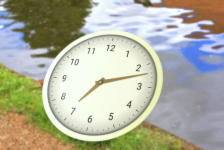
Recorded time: **7:12**
